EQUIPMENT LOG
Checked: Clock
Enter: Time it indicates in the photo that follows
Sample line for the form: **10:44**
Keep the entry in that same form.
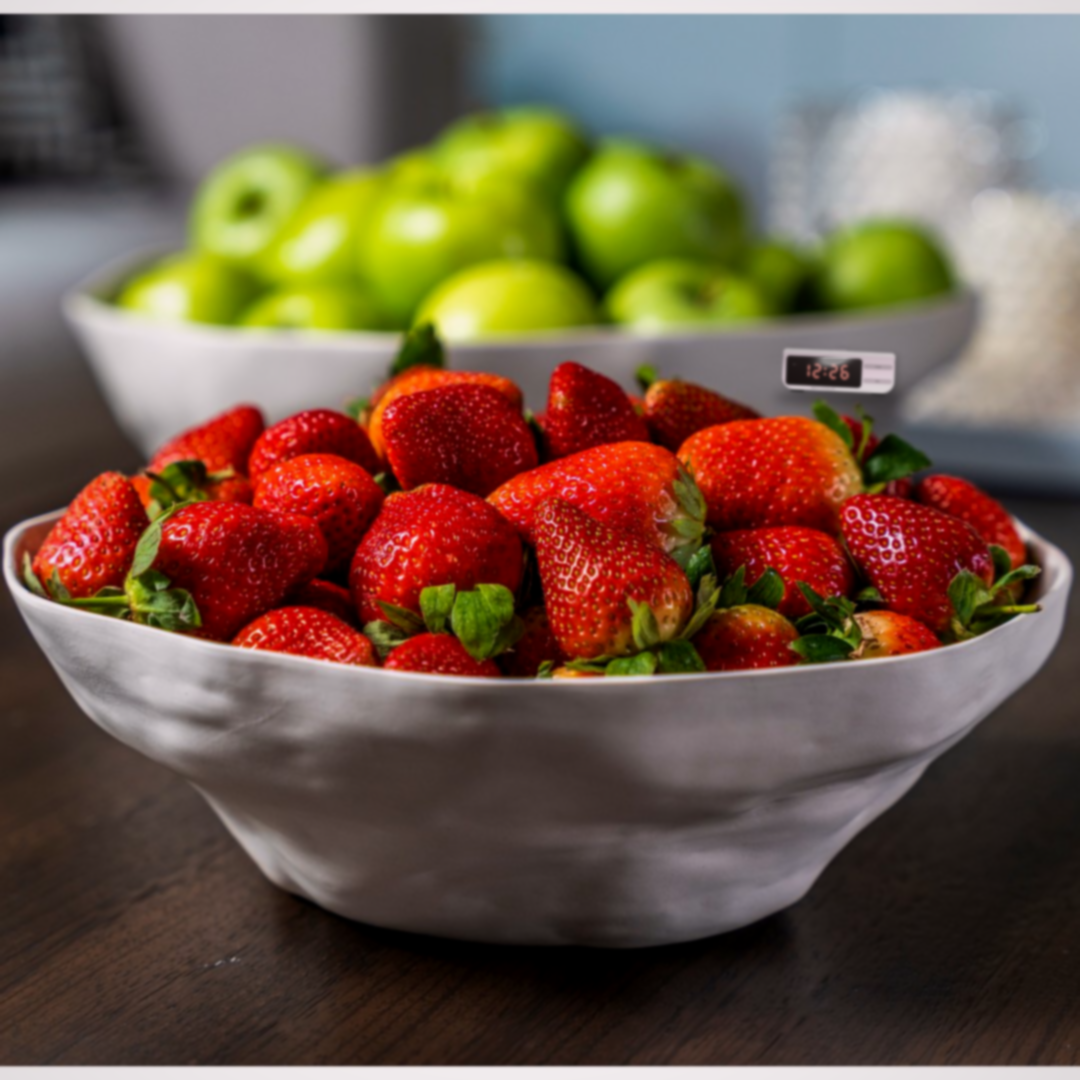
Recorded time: **12:26**
